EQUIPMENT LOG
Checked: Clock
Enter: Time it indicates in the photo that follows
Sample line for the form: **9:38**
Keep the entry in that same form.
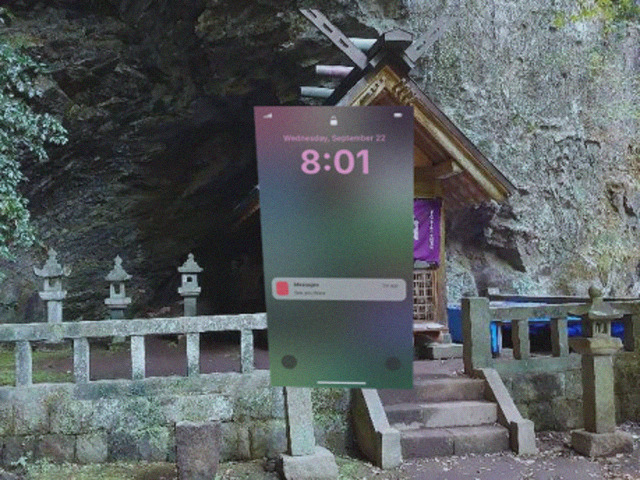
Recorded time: **8:01**
